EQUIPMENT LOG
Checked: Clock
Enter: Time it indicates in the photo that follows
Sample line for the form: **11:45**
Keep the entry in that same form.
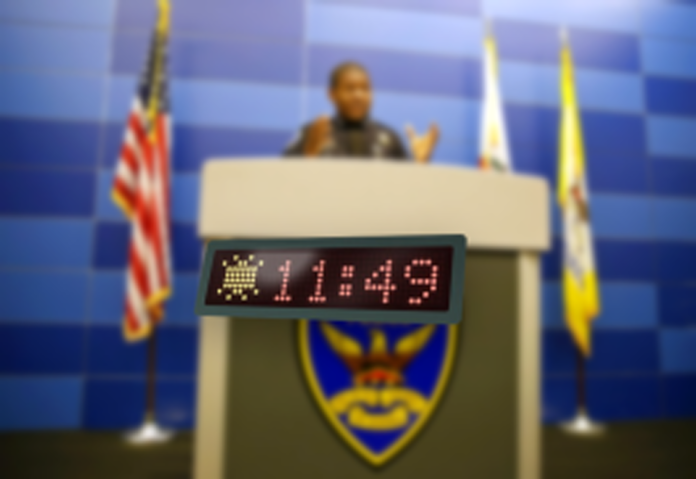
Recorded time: **11:49**
